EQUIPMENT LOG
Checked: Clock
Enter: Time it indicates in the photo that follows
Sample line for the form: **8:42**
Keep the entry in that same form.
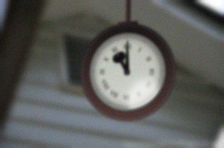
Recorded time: **11:00**
